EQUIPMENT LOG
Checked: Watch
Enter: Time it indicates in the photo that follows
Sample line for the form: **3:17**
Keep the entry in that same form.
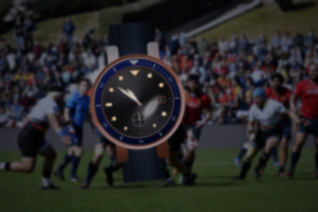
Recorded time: **10:52**
